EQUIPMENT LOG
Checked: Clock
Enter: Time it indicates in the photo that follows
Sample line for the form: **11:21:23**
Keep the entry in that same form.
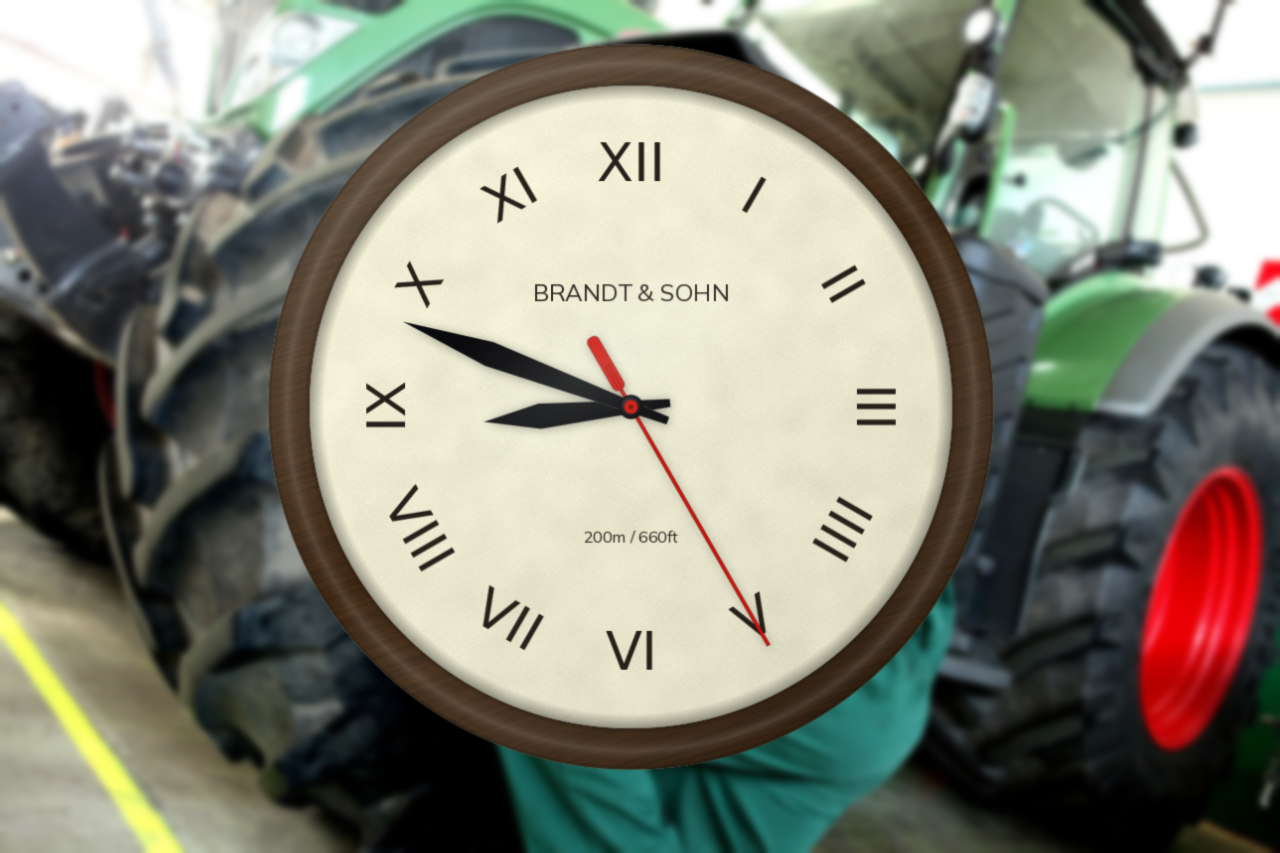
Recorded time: **8:48:25**
